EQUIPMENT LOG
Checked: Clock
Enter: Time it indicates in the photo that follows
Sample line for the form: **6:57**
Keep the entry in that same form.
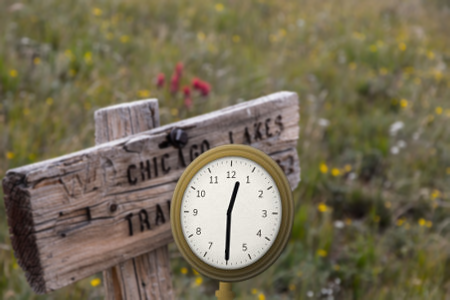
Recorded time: **12:30**
